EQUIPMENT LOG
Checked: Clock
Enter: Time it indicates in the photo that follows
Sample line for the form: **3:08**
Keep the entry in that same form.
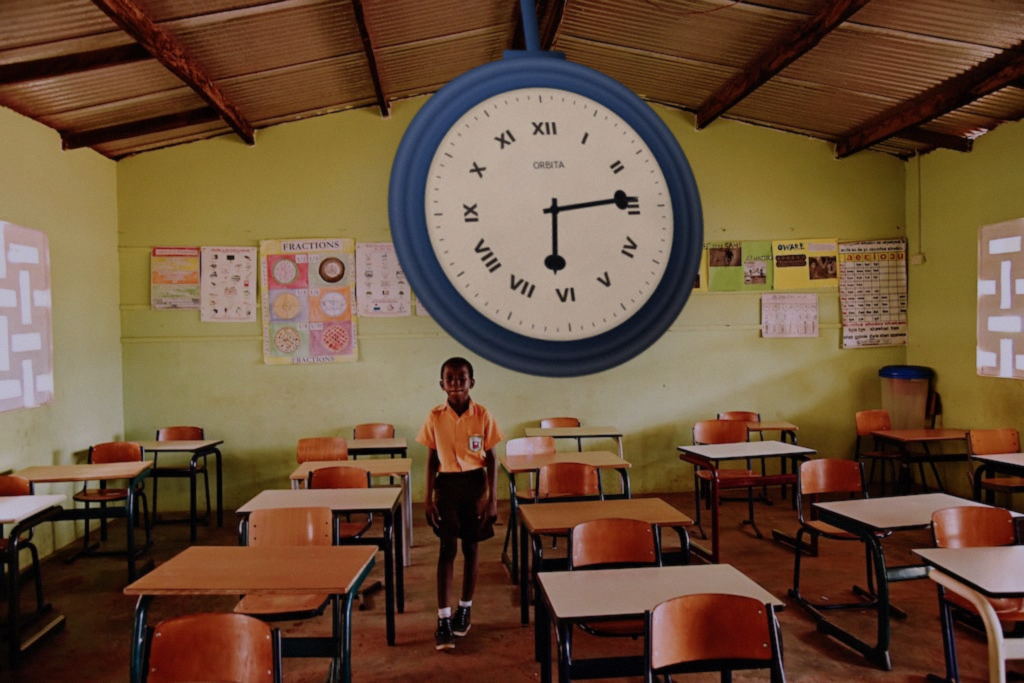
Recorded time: **6:14**
